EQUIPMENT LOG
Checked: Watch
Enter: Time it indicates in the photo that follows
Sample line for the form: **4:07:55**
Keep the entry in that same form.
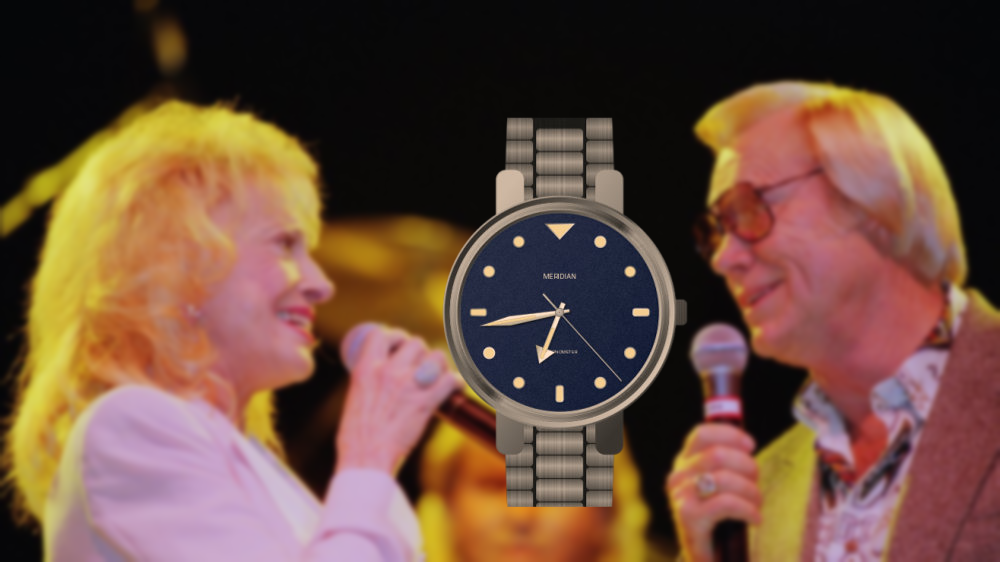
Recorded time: **6:43:23**
